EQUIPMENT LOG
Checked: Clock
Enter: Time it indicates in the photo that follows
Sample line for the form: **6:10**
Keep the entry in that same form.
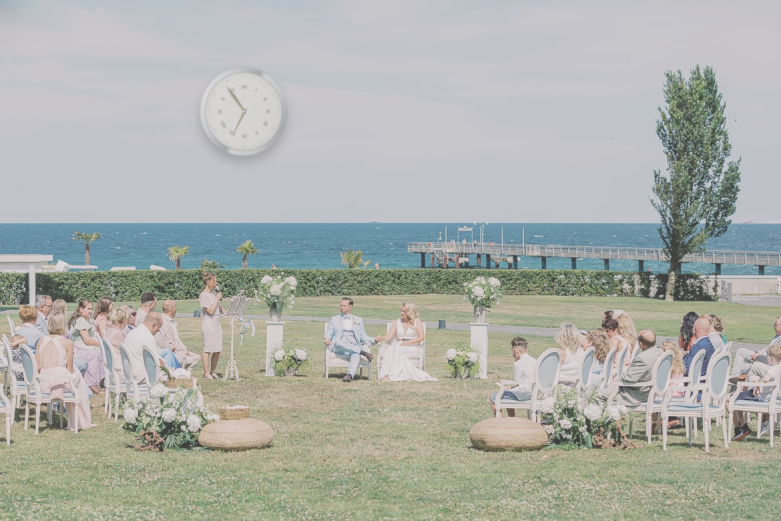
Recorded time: **6:54**
